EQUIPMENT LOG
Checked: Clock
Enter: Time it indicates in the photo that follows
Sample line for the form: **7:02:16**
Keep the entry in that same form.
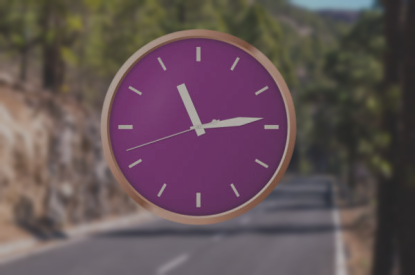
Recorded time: **11:13:42**
